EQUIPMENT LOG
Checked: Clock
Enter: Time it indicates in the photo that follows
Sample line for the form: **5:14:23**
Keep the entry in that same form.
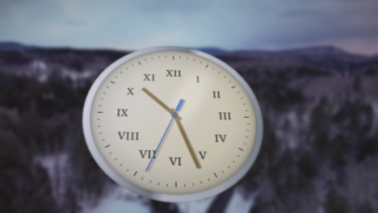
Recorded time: **10:26:34**
